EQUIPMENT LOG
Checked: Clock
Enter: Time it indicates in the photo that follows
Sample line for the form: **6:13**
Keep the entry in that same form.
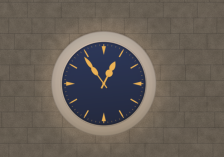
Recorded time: **12:54**
